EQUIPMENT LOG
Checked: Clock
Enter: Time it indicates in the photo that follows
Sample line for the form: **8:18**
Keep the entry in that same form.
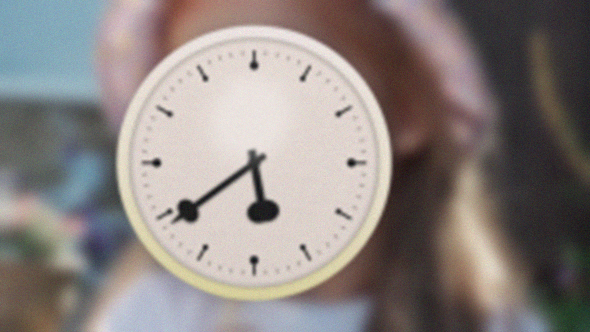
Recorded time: **5:39**
